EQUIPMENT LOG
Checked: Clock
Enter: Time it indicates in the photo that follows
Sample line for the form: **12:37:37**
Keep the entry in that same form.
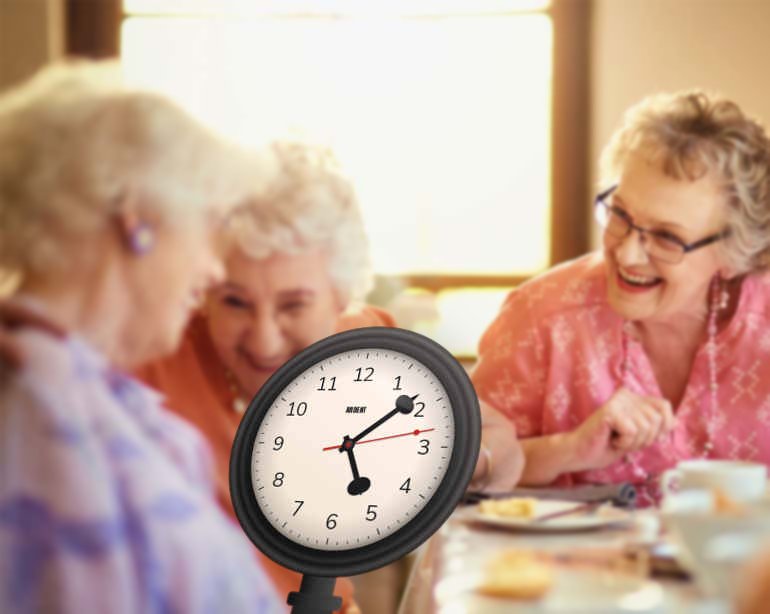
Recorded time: **5:08:13**
